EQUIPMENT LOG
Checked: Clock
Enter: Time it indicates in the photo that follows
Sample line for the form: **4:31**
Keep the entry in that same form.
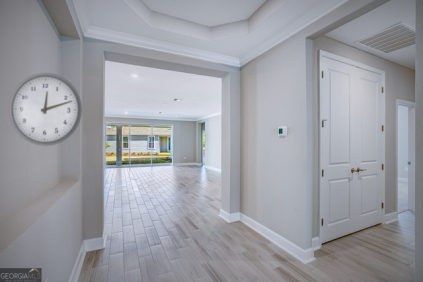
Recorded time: **12:12**
